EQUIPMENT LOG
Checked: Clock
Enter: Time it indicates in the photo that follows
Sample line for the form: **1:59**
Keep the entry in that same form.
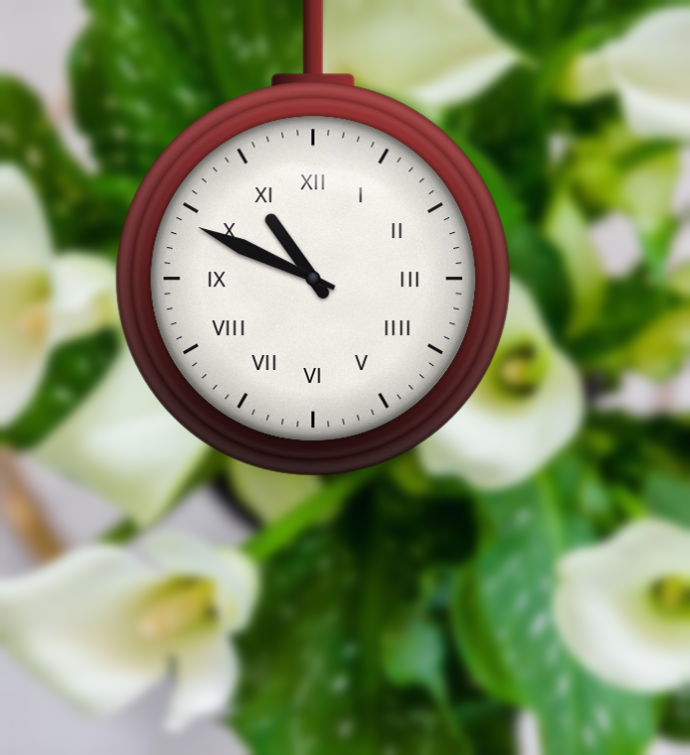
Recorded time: **10:49**
